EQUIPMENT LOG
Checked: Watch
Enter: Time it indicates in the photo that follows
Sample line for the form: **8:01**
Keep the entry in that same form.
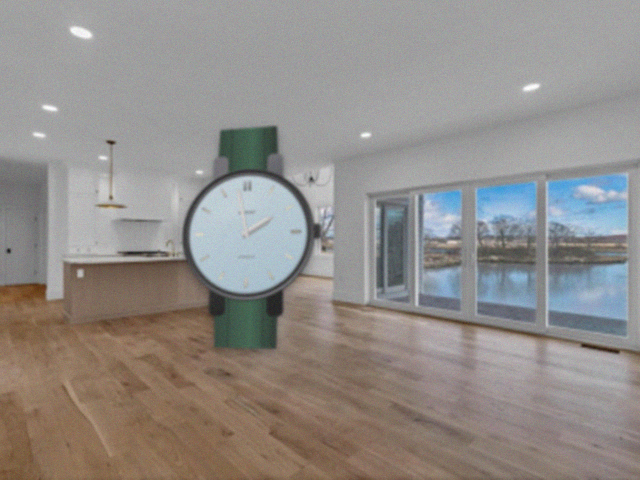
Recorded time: **1:58**
